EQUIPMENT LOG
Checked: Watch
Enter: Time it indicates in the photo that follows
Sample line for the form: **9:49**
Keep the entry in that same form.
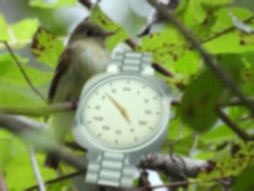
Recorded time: **4:52**
